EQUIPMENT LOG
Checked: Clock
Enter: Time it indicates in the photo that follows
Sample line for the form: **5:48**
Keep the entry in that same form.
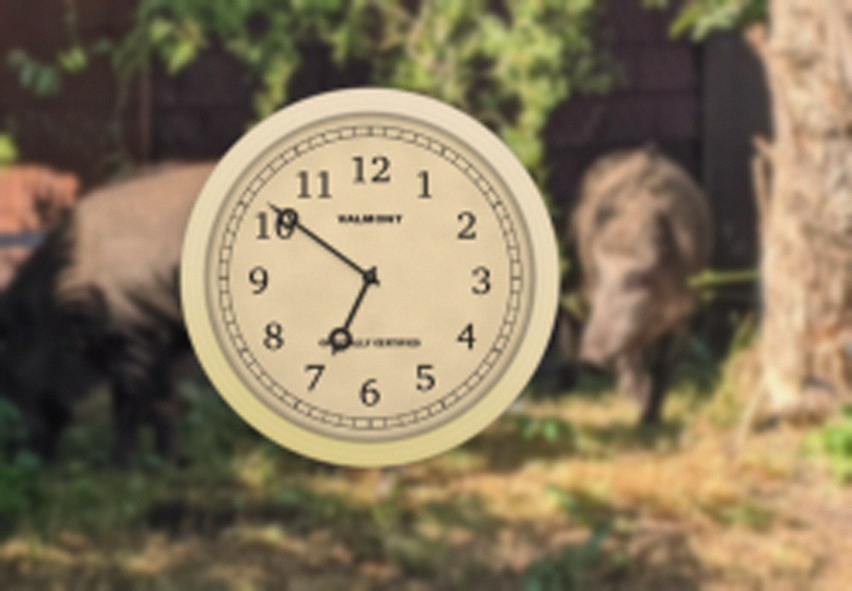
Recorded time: **6:51**
